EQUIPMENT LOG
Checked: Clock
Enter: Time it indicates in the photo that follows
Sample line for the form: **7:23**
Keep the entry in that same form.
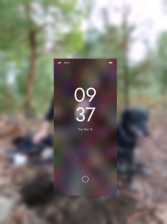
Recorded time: **9:37**
